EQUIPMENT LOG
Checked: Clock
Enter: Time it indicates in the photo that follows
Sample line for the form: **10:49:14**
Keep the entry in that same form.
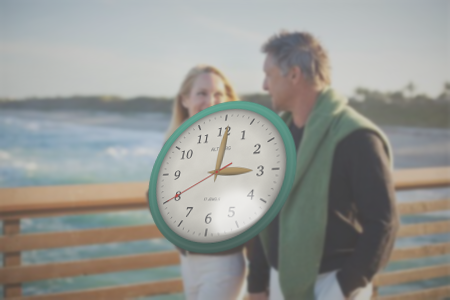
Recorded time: **3:00:40**
